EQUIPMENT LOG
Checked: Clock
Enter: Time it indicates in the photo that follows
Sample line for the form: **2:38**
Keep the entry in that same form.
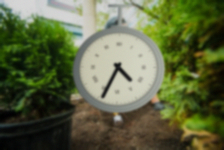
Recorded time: **4:34**
